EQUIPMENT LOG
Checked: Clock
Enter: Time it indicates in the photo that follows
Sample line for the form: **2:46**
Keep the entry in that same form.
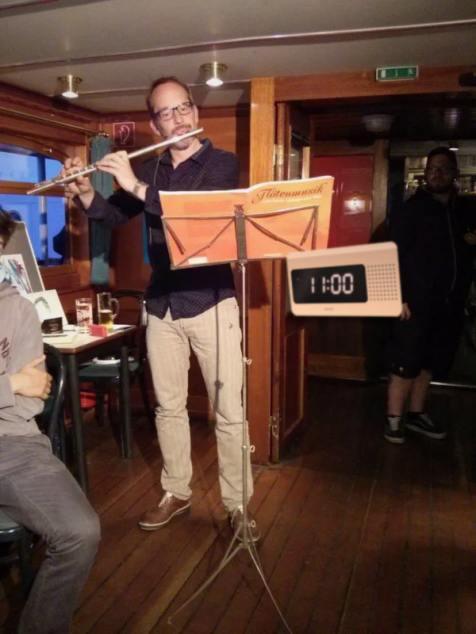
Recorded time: **11:00**
